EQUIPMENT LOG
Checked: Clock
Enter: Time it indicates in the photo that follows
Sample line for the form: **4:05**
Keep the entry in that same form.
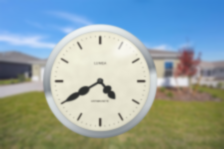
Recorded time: **4:40**
